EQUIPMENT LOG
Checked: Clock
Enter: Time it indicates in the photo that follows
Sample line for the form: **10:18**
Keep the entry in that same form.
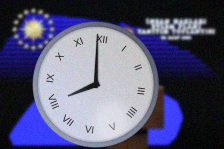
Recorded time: **7:59**
